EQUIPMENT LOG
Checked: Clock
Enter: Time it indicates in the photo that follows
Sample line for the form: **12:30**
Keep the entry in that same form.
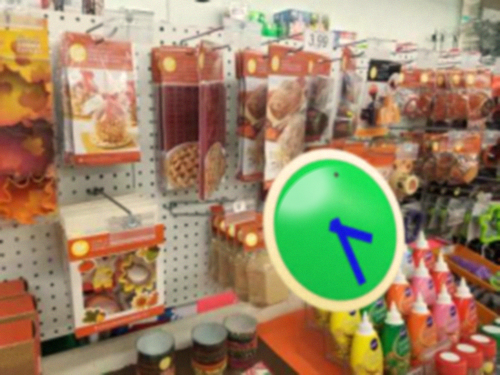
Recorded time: **3:26**
